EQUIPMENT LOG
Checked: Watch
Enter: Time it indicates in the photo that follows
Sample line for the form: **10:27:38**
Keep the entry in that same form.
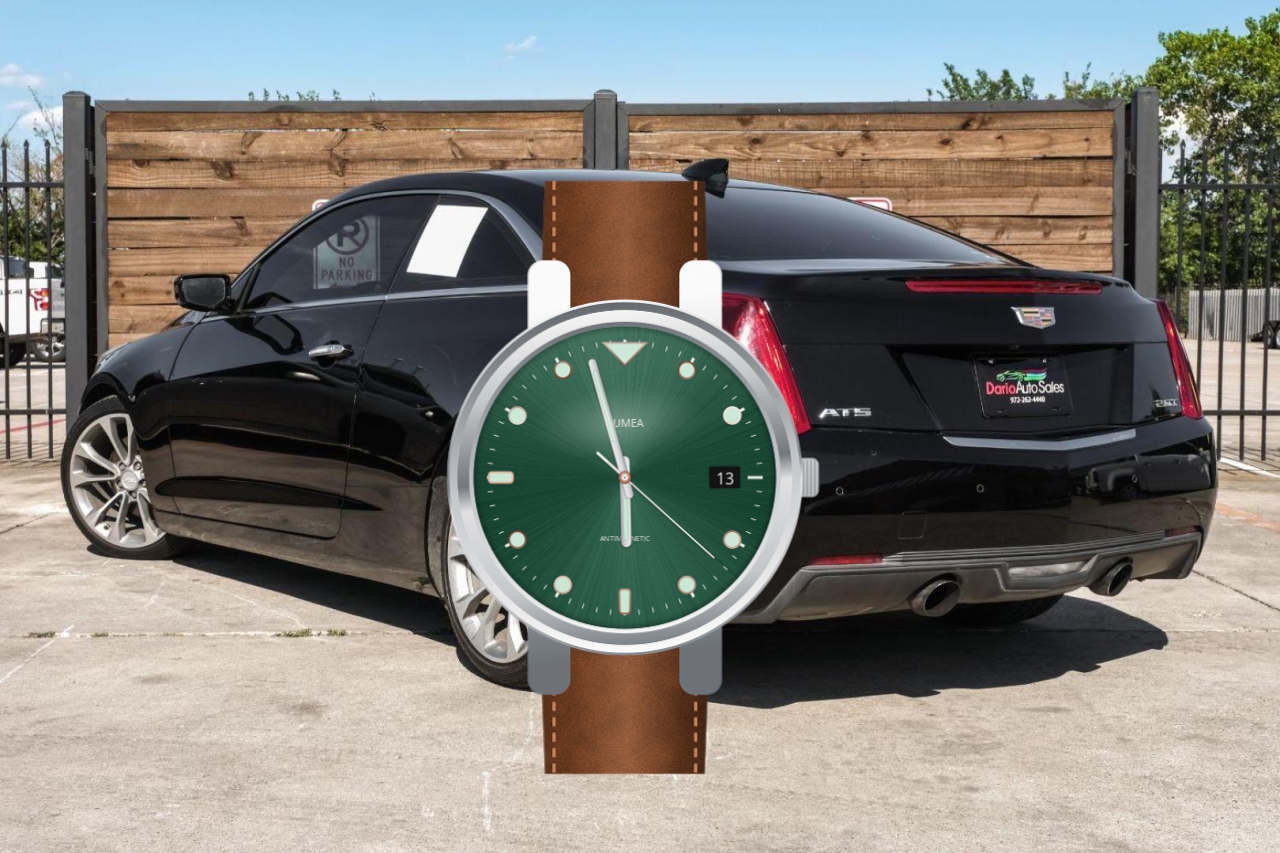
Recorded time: **5:57:22**
